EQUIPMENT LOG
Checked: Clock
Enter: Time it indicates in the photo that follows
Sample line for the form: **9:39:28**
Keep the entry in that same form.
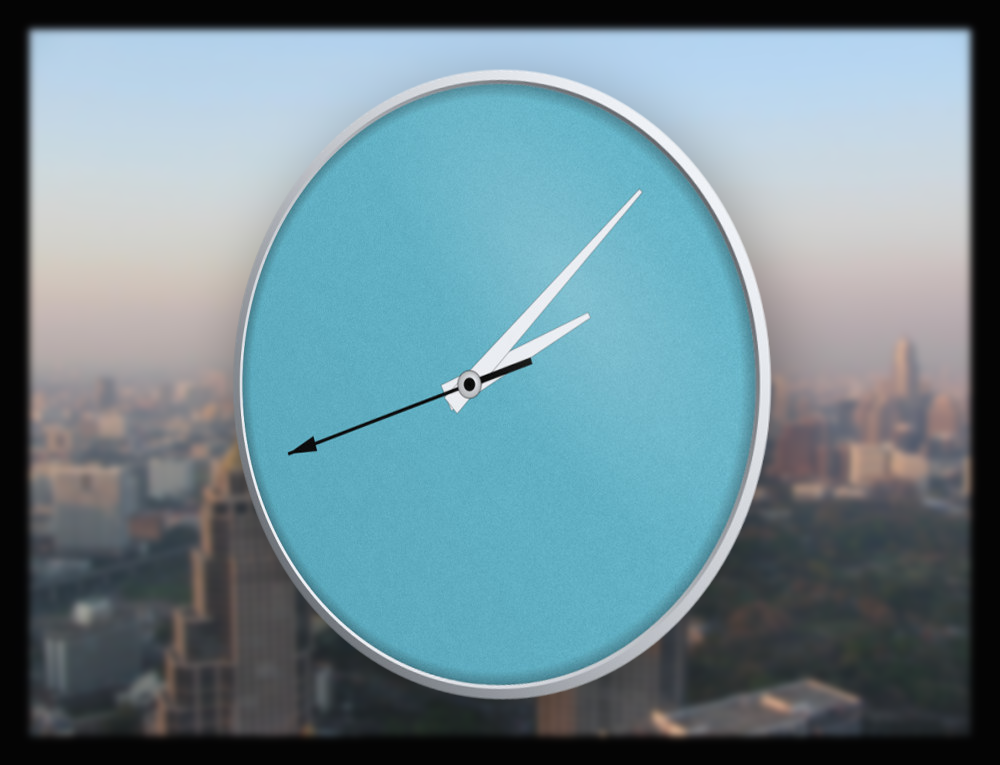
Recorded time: **2:07:42**
